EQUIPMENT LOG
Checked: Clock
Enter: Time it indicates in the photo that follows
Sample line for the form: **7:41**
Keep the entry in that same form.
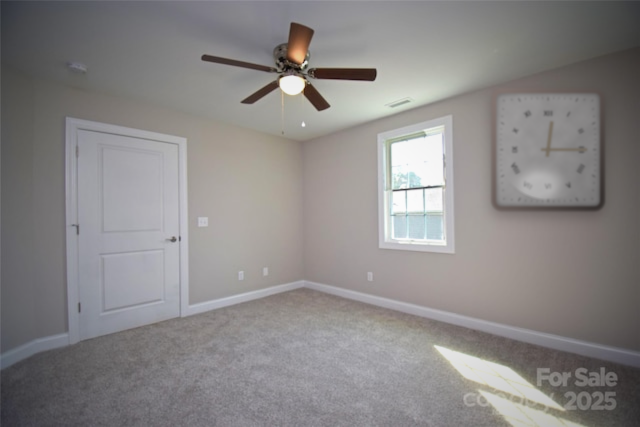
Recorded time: **12:15**
